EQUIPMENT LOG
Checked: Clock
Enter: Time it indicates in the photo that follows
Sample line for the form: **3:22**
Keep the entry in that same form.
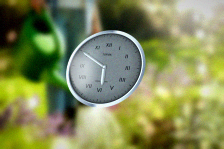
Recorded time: **5:50**
